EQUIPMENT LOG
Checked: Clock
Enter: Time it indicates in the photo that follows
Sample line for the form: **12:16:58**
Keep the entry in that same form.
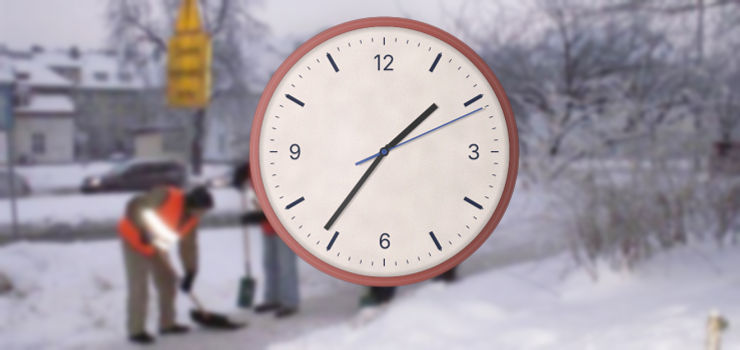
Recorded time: **1:36:11**
